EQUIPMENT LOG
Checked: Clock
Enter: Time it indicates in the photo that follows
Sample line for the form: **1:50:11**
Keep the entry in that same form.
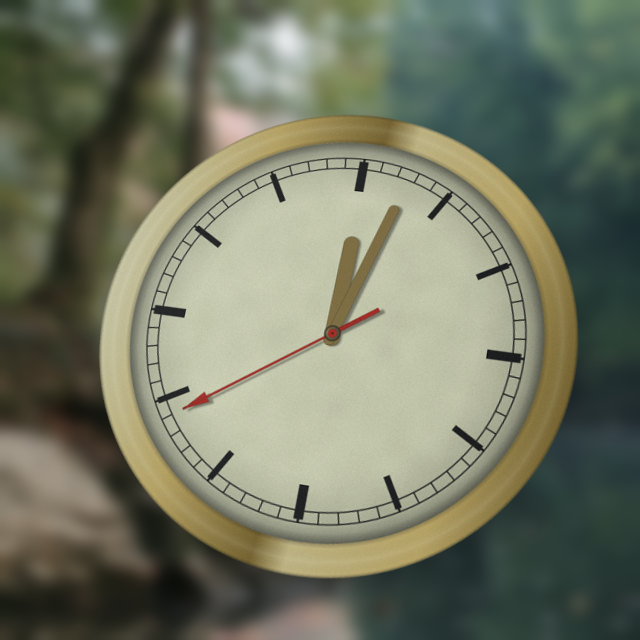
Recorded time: **12:02:39**
